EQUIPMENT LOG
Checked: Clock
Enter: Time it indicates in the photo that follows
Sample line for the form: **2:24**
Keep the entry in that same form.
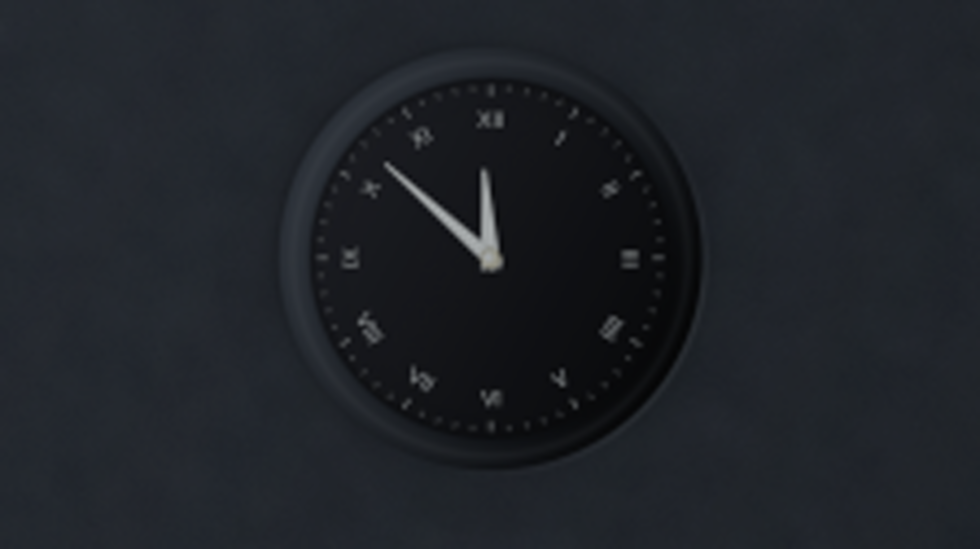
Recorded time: **11:52**
